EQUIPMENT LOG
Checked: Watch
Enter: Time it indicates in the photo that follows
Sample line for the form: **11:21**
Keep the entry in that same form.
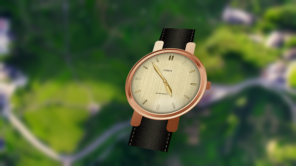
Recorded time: **4:53**
